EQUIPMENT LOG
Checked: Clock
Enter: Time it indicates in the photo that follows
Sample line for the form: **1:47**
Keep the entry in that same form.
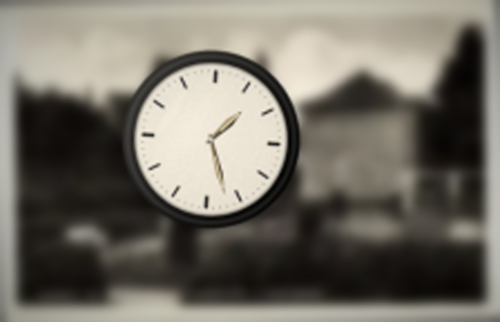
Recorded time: **1:27**
